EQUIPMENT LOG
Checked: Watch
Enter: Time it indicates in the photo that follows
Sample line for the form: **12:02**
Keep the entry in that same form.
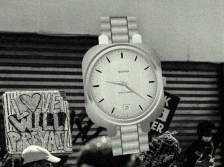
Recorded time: **9:22**
